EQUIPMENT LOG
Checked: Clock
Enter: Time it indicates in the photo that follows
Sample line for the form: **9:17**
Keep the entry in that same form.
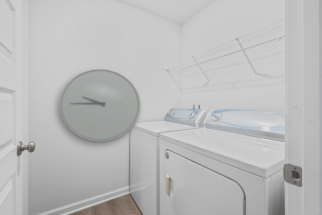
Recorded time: **9:45**
